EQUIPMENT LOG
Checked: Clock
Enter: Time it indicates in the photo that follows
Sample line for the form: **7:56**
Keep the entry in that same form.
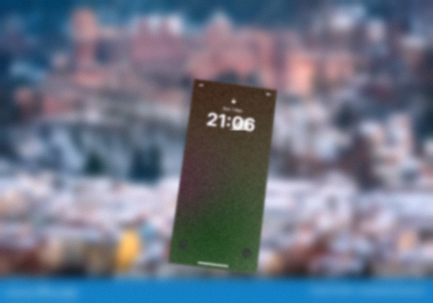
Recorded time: **21:06**
